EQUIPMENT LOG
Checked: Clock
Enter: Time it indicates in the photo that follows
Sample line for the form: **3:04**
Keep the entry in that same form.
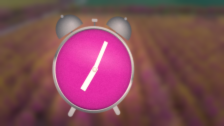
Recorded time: **7:04**
